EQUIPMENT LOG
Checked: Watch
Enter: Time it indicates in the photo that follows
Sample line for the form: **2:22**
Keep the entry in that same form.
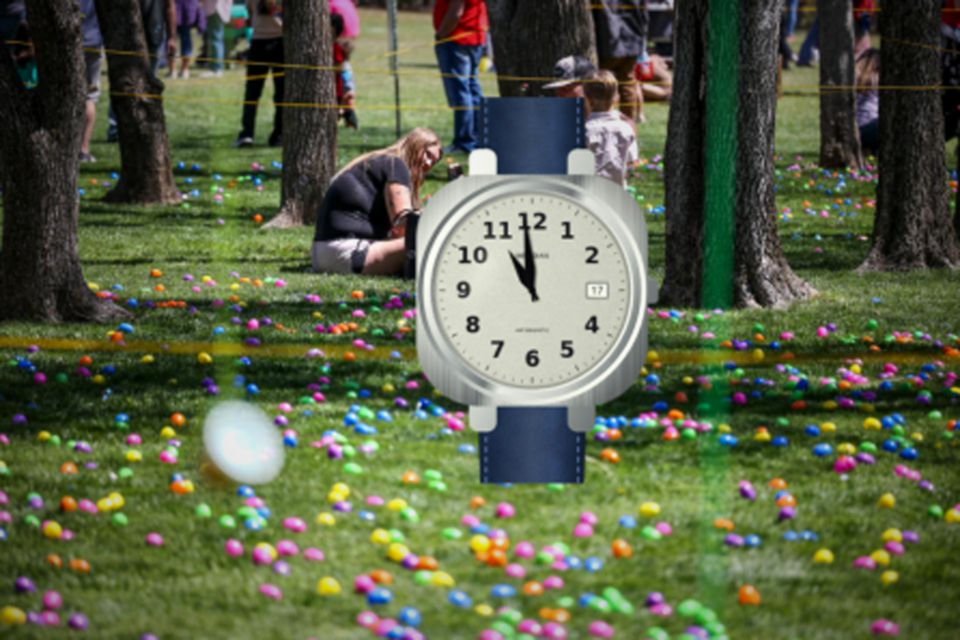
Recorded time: **10:59**
